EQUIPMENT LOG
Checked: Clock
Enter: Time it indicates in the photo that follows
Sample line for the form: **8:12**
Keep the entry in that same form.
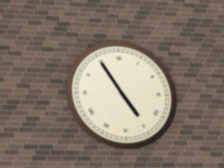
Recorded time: **4:55**
